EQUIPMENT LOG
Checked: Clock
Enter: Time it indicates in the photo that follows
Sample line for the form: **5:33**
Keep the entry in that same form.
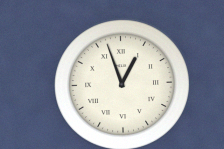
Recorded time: **12:57**
